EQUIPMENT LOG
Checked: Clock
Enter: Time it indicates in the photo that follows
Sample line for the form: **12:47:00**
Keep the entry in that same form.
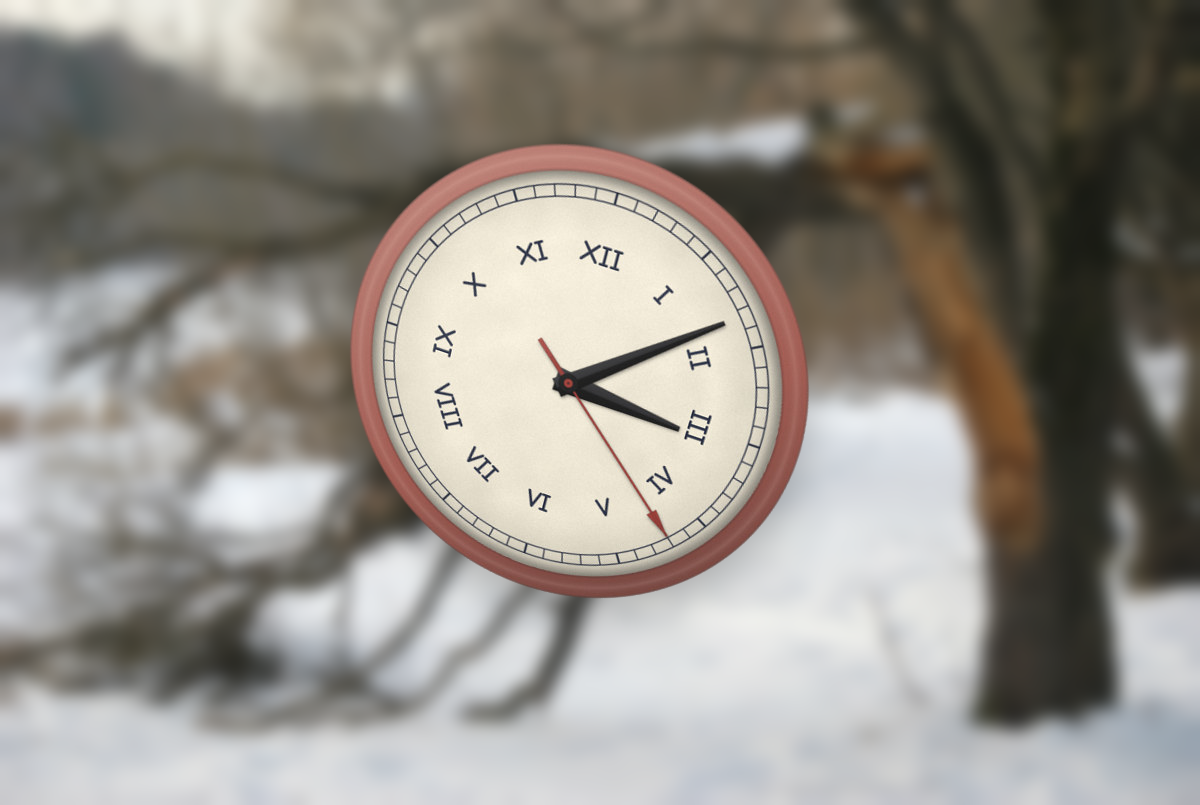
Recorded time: **3:08:22**
